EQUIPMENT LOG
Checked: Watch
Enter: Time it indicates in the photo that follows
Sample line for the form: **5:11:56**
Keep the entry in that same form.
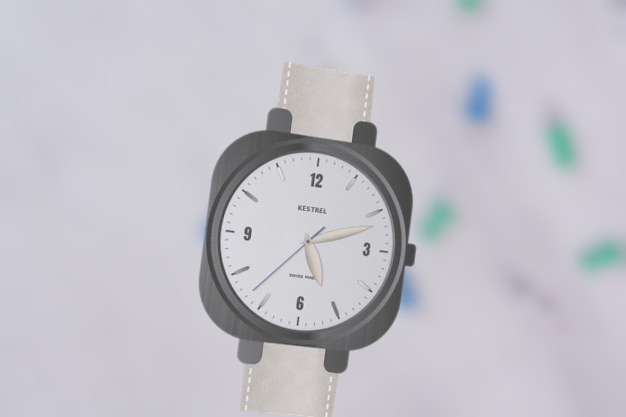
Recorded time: **5:11:37**
